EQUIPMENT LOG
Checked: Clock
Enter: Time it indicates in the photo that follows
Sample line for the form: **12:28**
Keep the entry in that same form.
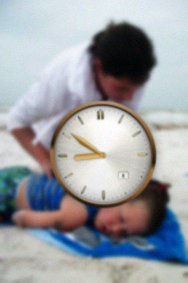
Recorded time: **8:51**
